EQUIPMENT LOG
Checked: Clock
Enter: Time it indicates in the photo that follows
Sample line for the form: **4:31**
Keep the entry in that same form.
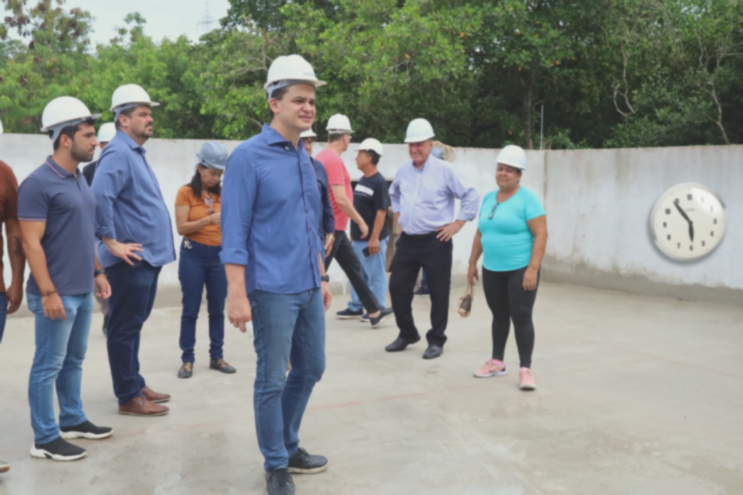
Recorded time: **5:54**
